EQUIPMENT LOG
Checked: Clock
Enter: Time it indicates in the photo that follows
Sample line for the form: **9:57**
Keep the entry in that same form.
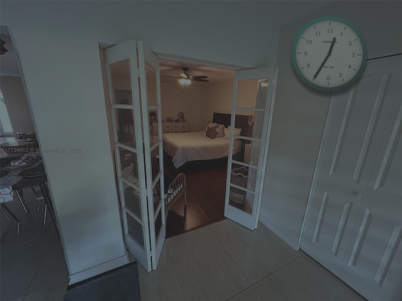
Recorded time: **12:35**
